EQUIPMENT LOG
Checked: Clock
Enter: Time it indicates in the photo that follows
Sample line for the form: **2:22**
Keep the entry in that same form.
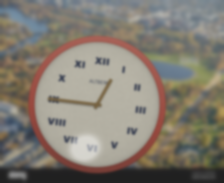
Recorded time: **12:45**
